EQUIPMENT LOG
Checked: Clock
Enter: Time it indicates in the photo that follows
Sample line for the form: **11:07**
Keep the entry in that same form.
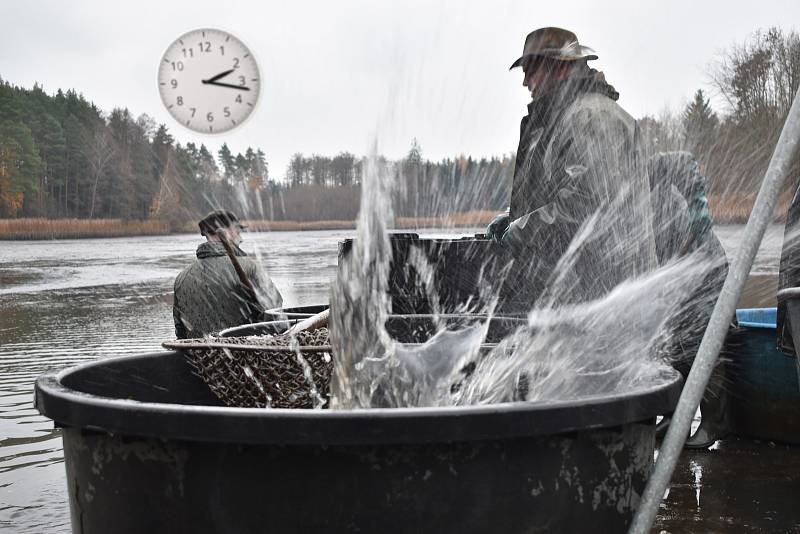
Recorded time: **2:17**
